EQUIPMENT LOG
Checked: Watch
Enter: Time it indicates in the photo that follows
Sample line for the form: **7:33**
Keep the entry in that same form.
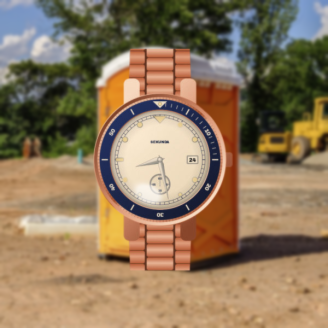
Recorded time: **8:28**
